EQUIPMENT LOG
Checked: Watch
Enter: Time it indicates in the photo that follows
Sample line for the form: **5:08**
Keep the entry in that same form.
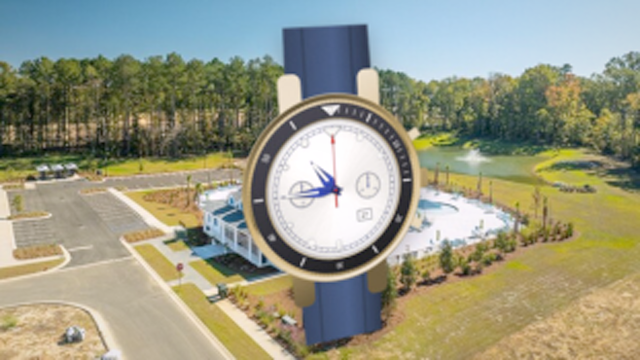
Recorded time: **10:45**
